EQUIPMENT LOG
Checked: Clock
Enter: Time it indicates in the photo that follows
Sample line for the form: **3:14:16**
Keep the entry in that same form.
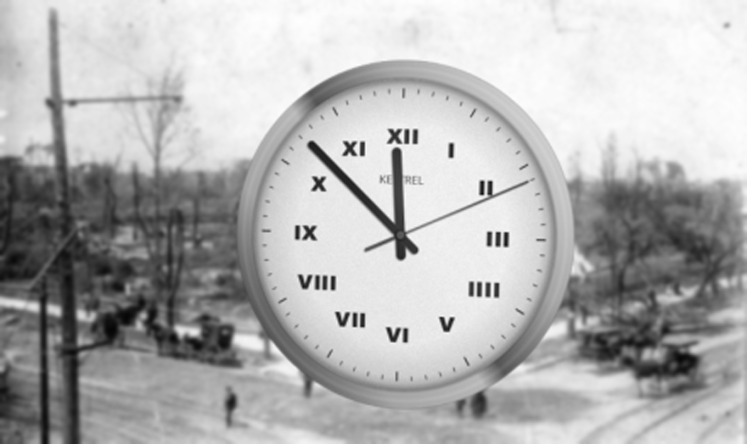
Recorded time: **11:52:11**
